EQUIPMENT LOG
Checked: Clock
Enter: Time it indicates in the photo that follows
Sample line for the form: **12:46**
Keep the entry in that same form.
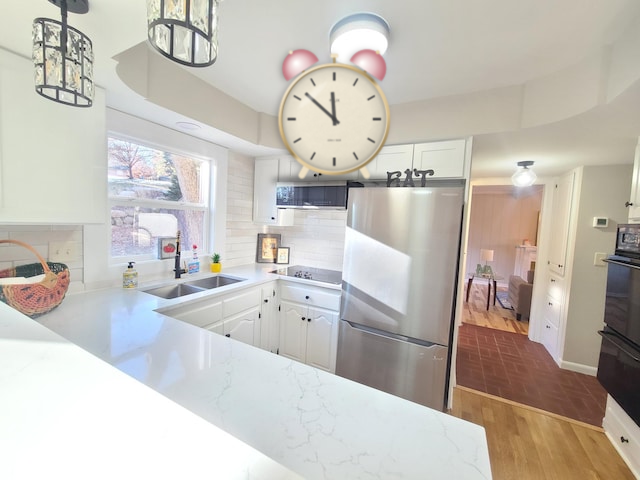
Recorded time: **11:52**
